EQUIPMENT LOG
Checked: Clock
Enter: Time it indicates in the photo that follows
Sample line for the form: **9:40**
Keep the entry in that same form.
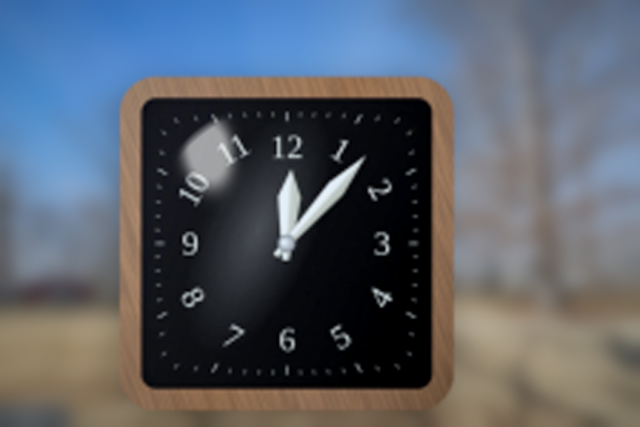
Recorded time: **12:07**
